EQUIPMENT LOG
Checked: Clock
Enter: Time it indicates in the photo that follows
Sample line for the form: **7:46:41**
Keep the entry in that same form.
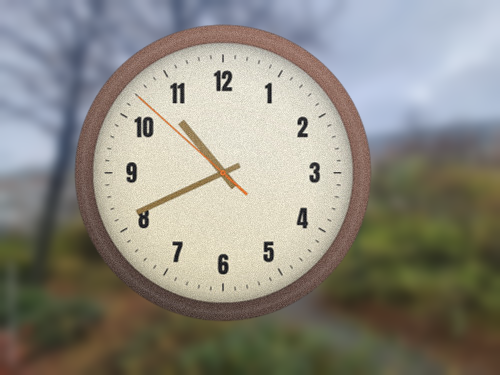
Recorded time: **10:40:52**
